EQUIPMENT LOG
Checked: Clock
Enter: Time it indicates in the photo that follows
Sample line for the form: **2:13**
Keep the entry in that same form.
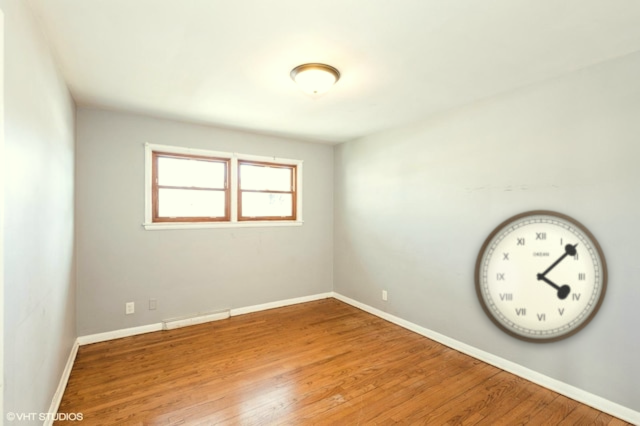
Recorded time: **4:08**
